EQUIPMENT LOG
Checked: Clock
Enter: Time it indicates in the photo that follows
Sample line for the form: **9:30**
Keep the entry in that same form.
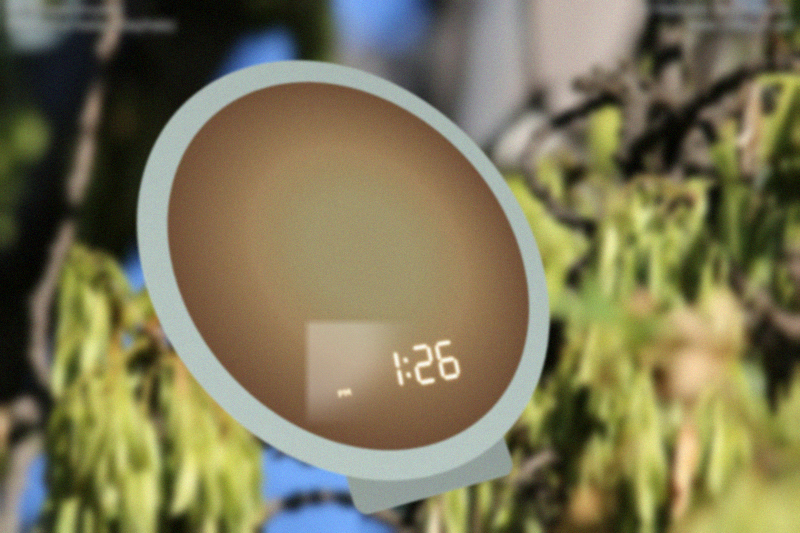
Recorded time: **1:26**
